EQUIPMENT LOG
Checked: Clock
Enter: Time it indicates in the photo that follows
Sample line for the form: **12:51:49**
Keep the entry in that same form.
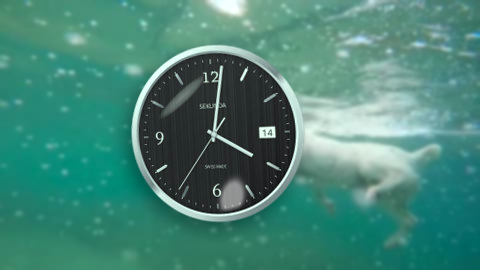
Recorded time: **4:01:36**
